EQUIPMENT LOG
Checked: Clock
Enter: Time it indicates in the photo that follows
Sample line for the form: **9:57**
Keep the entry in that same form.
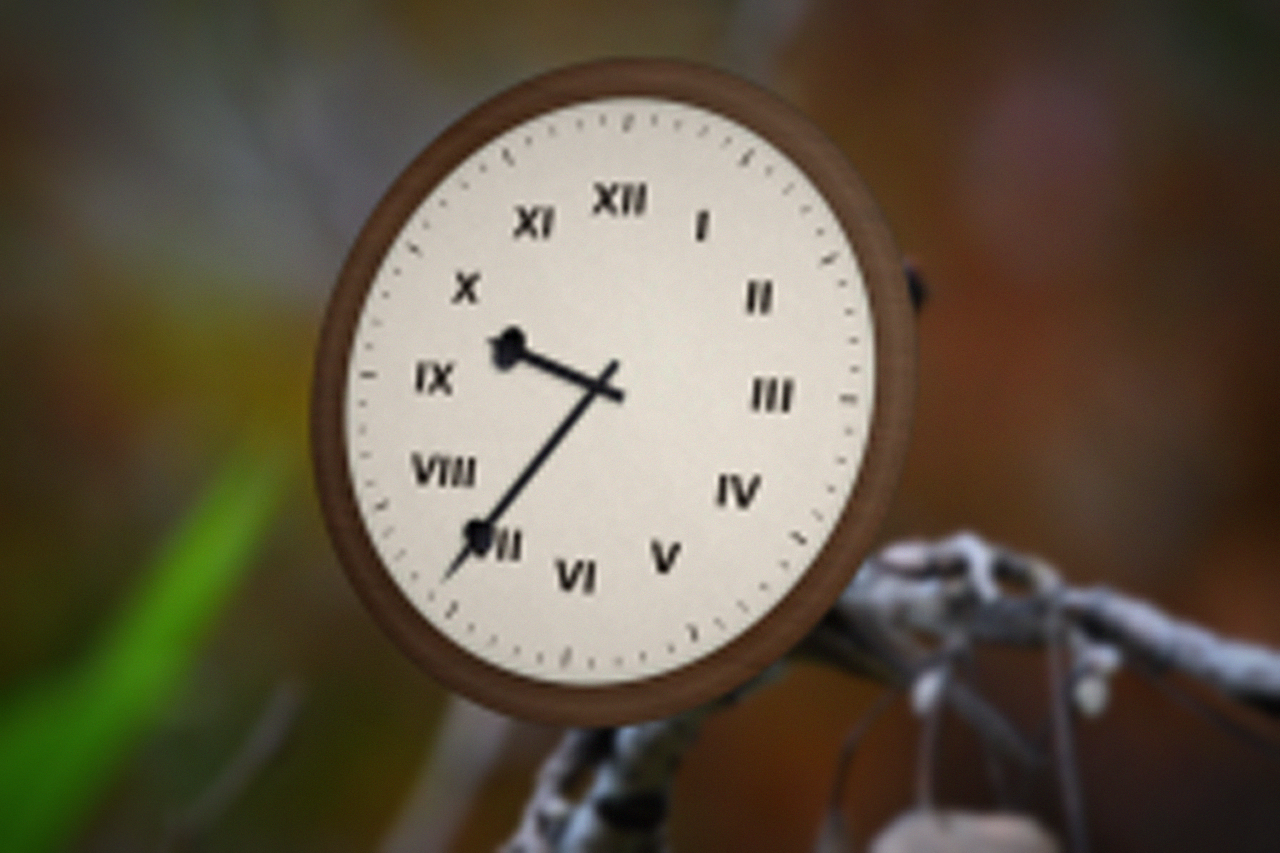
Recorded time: **9:36**
